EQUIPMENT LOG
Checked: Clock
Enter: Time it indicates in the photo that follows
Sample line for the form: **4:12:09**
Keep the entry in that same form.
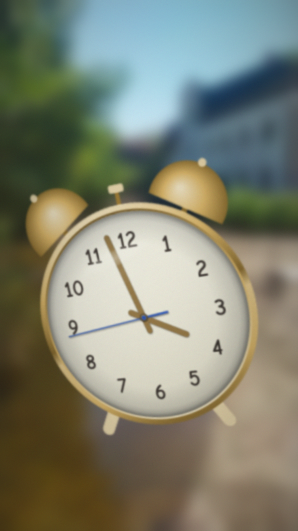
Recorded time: **3:57:44**
